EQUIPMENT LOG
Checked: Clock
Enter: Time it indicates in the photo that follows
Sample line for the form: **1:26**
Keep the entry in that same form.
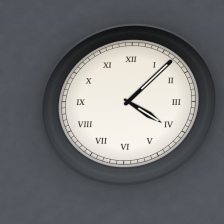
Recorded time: **4:07**
